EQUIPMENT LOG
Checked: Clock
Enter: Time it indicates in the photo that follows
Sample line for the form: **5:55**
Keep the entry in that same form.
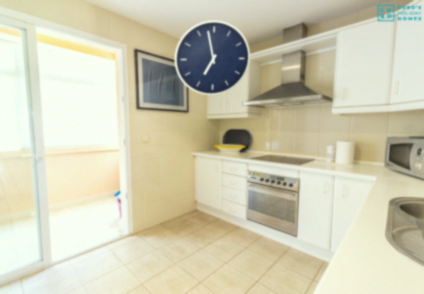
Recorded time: **6:58**
